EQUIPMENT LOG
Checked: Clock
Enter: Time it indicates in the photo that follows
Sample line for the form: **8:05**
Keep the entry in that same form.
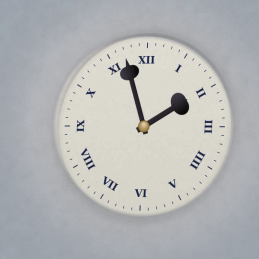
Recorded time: **1:57**
